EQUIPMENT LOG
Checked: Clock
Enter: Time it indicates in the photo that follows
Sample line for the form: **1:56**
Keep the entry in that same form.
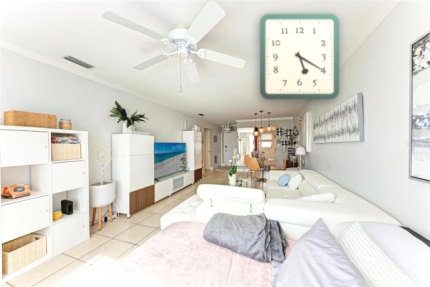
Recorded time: **5:20**
